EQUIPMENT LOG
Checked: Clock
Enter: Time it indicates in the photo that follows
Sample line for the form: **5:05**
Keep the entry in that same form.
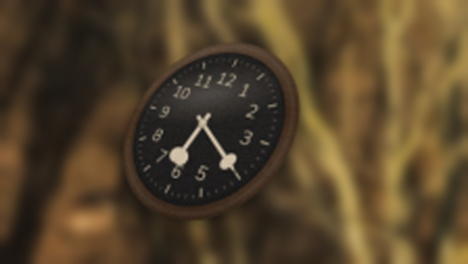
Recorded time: **6:20**
